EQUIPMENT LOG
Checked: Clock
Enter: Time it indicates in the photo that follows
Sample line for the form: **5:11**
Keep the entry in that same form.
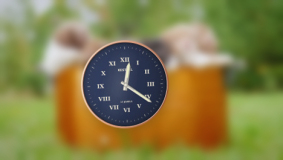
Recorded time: **12:21**
